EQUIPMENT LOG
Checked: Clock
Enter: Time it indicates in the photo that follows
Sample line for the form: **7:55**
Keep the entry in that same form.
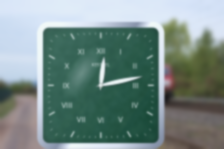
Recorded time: **12:13**
